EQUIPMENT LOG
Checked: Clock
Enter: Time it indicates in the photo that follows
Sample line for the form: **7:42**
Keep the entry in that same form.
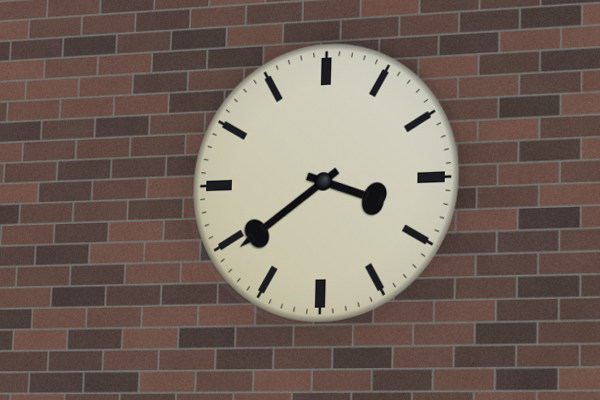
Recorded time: **3:39**
